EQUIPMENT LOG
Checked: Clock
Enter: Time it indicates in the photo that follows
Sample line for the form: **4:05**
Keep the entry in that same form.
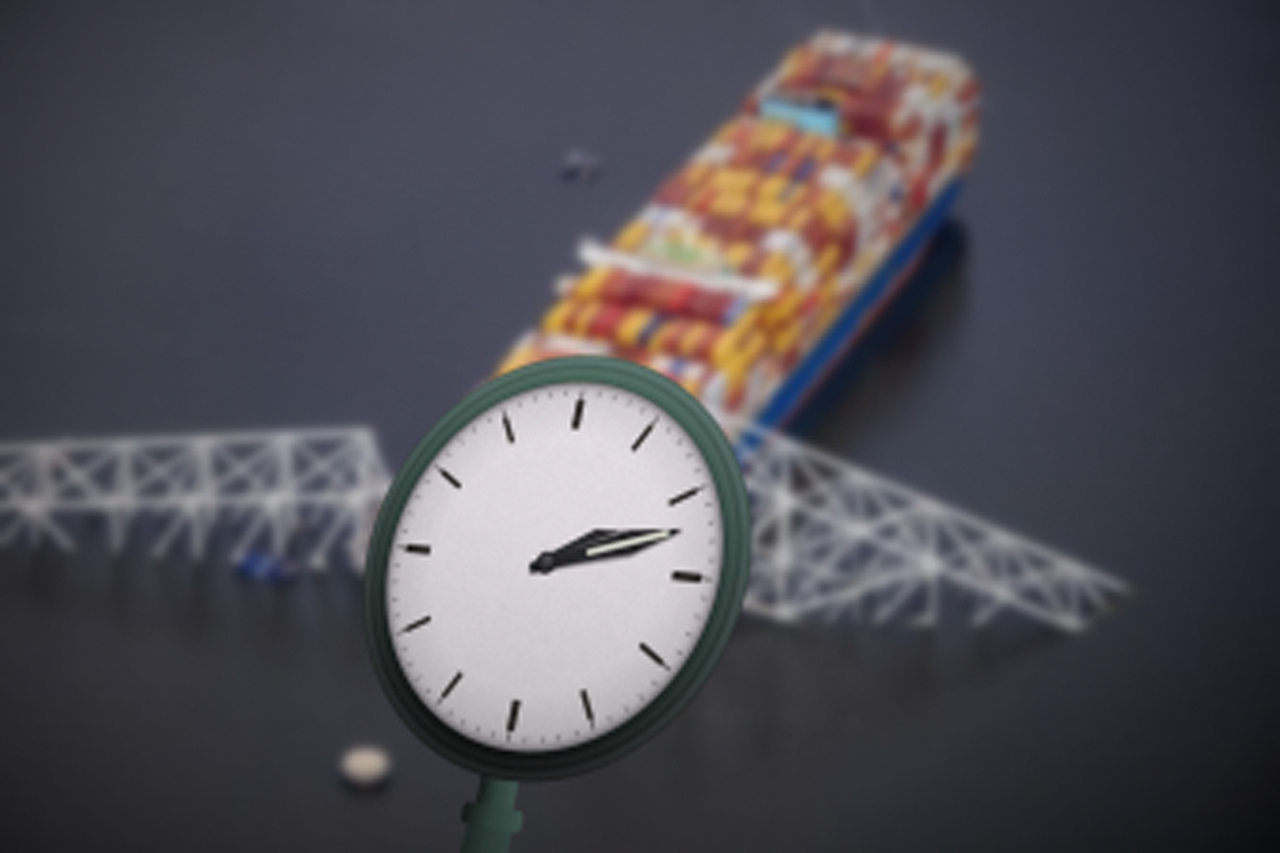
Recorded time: **2:12**
